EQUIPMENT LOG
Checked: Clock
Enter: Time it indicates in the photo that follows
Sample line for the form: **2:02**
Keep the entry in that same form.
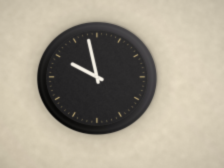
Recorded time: **9:58**
